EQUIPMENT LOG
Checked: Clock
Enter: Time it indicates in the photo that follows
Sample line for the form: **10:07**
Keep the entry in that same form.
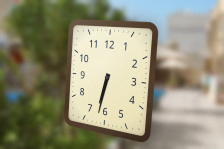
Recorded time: **6:32**
